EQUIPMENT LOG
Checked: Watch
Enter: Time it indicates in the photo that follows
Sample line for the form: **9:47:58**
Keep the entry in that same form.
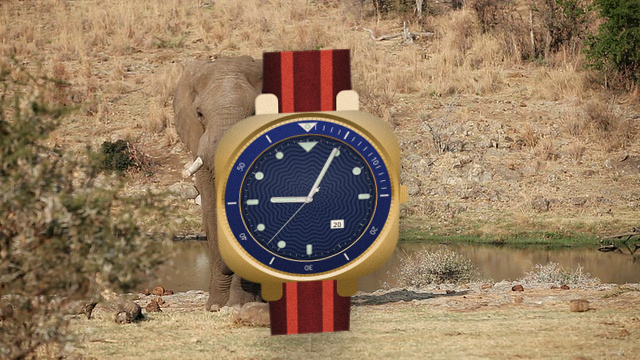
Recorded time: **9:04:37**
